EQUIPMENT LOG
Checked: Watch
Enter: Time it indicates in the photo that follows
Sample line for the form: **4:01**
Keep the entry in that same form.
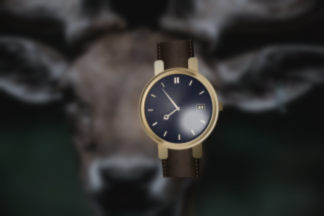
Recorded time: **7:54**
